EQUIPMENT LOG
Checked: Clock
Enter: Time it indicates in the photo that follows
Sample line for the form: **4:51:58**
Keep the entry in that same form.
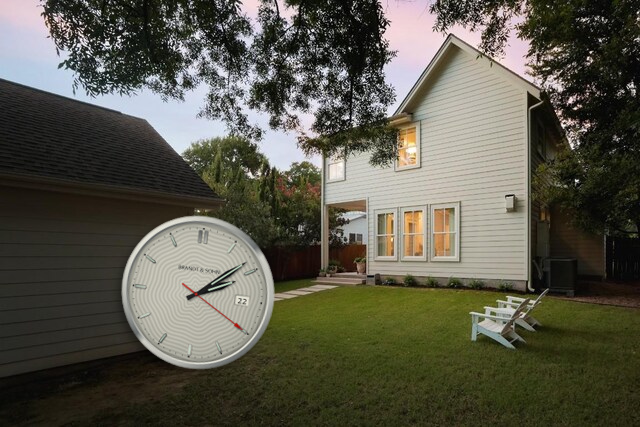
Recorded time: **2:08:20**
